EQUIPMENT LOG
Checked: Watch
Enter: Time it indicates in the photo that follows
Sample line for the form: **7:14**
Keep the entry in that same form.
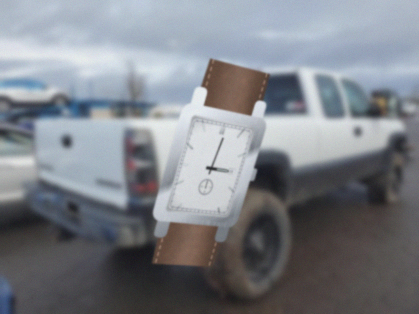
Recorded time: **3:01**
